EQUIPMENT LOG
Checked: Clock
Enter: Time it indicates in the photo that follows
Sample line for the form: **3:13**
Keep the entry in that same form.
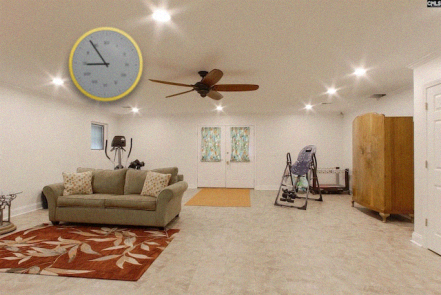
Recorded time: **8:54**
